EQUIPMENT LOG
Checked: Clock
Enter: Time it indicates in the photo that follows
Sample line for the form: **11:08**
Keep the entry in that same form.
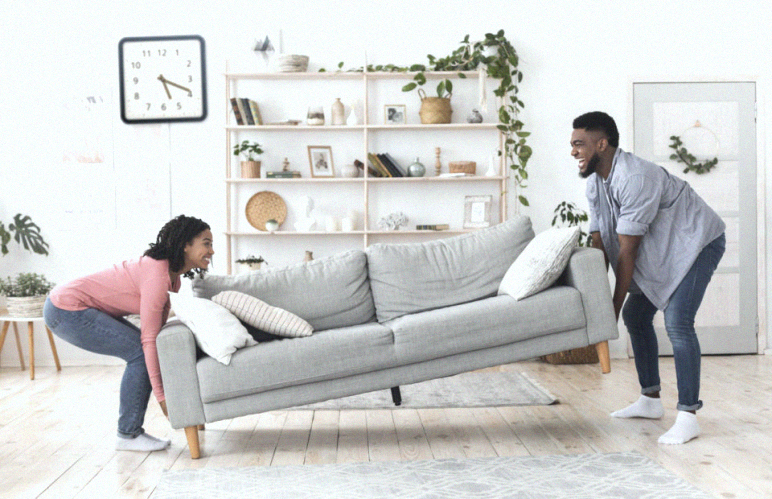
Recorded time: **5:19**
